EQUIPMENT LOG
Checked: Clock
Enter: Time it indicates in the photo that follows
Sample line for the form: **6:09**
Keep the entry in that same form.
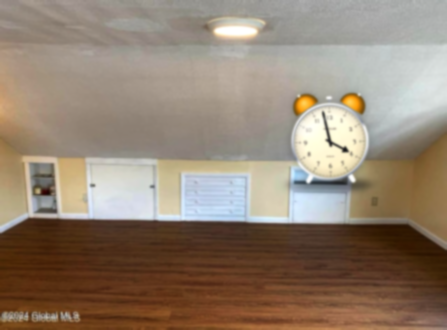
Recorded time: **3:58**
